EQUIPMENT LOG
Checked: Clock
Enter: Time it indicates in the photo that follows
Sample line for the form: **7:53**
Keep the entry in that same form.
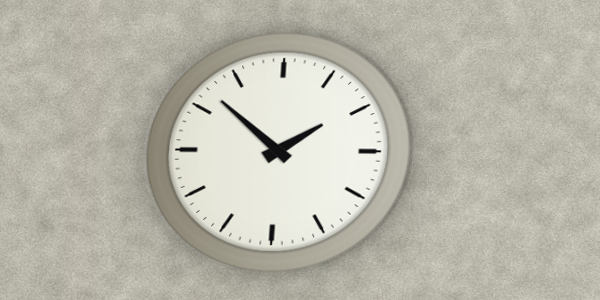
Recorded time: **1:52**
